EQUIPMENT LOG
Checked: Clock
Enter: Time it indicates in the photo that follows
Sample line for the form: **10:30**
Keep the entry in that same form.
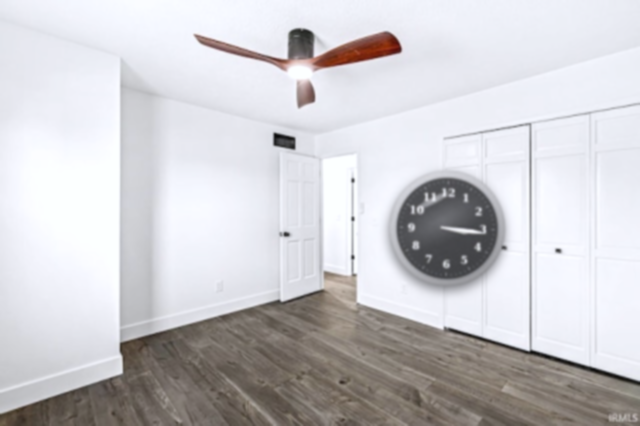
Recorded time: **3:16**
